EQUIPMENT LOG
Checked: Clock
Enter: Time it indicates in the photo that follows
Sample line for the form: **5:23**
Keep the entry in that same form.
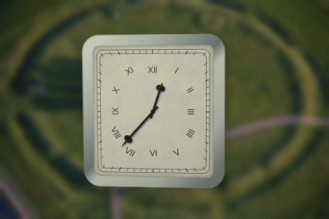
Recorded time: **12:37**
